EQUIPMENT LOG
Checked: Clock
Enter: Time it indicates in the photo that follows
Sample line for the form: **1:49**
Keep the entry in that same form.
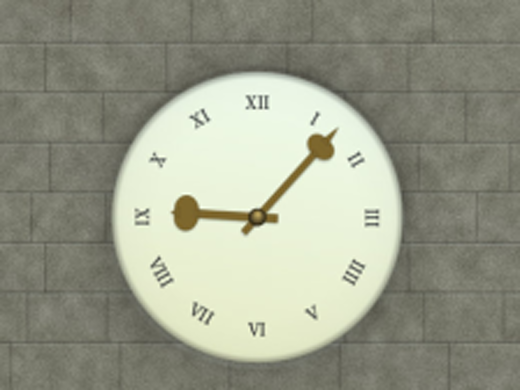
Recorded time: **9:07**
